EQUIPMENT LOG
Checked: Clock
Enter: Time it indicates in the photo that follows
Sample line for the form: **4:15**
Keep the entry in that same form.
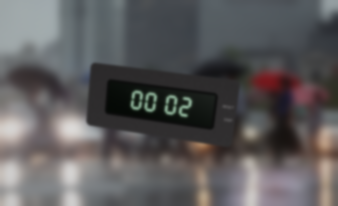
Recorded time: **0:02**
